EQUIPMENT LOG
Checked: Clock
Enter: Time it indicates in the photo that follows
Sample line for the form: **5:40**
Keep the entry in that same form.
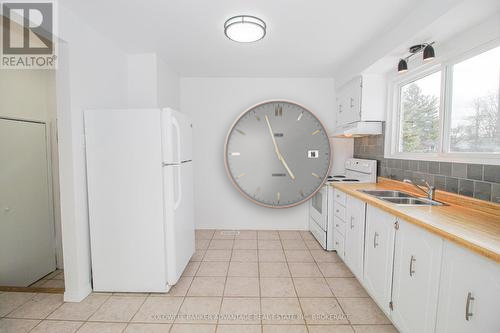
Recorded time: **4:57**
